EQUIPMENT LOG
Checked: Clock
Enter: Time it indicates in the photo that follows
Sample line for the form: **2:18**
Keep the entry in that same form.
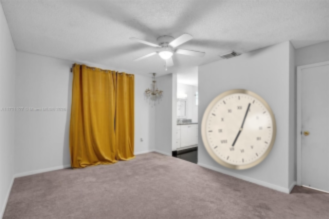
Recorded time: **7:04**
